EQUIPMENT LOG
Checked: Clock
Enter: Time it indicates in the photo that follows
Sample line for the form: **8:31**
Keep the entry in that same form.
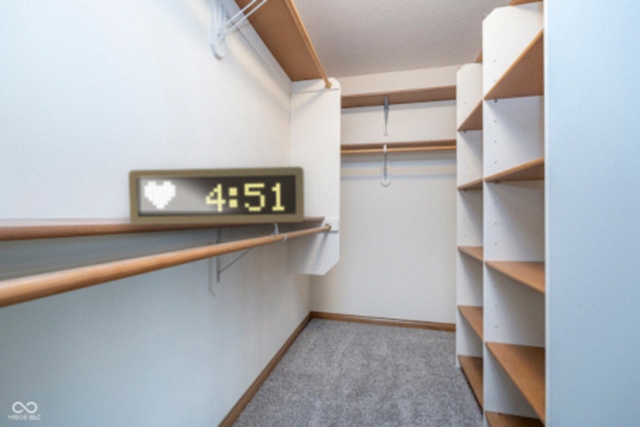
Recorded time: **4:51**
